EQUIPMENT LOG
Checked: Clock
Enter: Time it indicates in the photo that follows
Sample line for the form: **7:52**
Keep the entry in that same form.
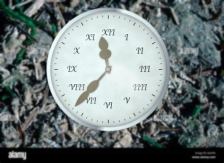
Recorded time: **11:37**
